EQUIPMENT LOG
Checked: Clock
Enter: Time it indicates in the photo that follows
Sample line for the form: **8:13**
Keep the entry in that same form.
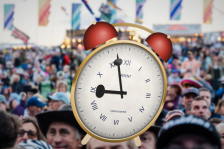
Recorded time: **8:57**
